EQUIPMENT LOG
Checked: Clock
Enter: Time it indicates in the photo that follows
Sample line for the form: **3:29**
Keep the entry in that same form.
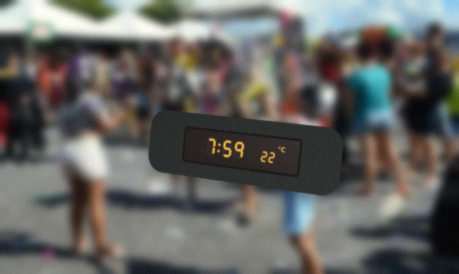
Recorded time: **7:59**
